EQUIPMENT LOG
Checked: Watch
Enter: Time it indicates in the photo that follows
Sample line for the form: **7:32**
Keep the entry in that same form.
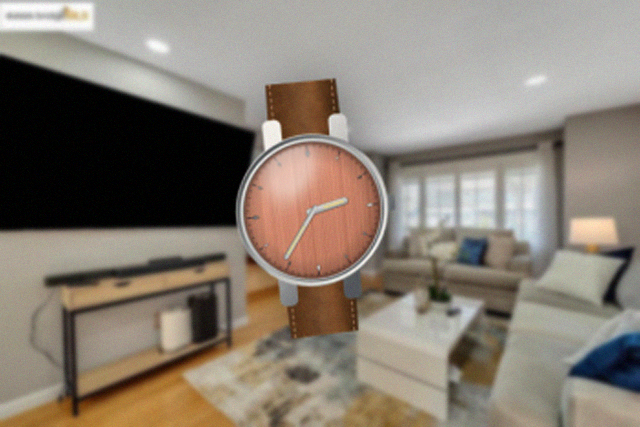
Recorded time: **2:36**
